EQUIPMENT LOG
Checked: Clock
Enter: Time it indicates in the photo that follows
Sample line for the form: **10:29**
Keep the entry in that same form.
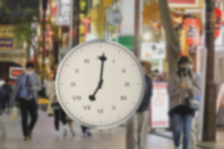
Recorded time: **7:01**
